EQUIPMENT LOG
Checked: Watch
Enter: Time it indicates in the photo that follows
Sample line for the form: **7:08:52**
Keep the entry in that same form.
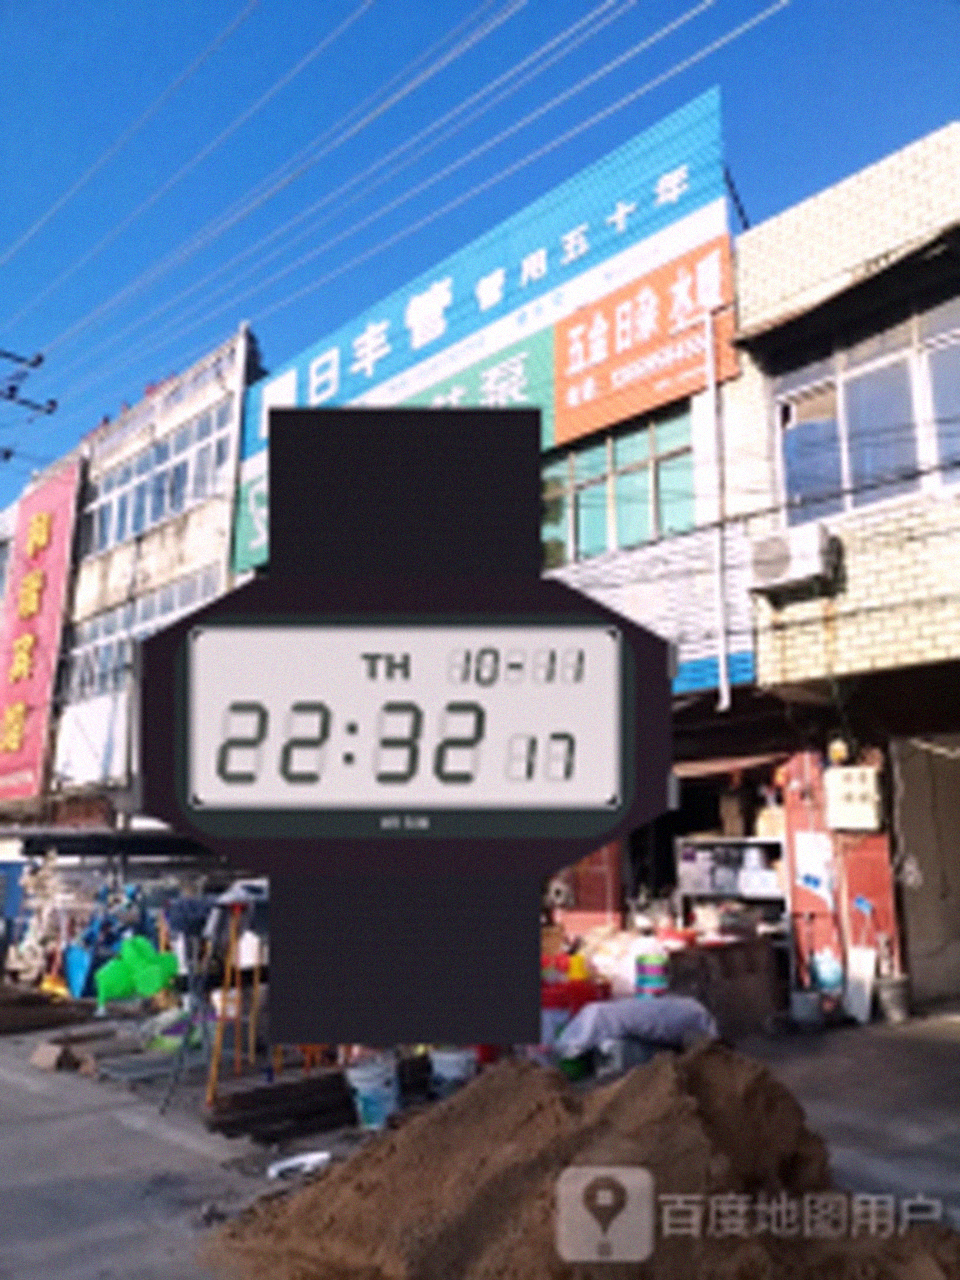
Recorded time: **22:32:17**
